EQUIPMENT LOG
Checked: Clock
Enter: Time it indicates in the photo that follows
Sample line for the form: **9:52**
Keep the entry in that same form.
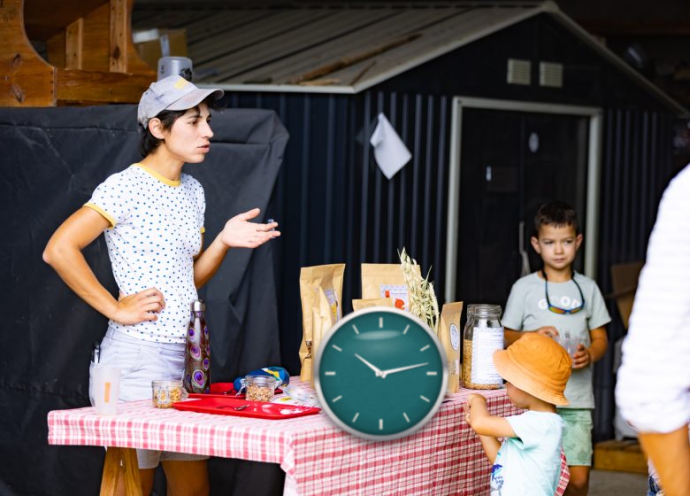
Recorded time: **10:13**
